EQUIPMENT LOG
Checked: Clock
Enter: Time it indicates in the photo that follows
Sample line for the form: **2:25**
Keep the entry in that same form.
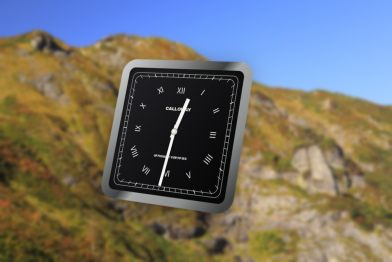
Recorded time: **12:31**
